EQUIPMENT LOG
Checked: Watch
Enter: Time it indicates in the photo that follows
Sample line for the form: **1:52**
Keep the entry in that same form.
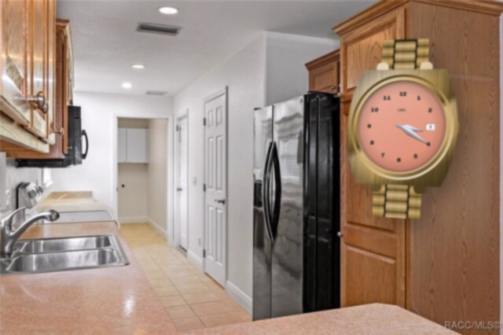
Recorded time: **3:20**
